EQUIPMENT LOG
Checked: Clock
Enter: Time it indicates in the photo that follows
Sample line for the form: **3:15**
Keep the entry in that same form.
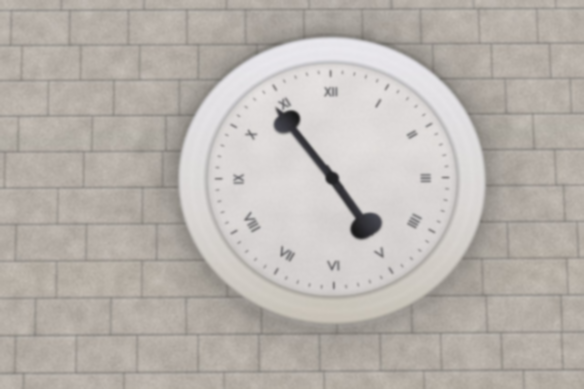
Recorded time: **4:54**
